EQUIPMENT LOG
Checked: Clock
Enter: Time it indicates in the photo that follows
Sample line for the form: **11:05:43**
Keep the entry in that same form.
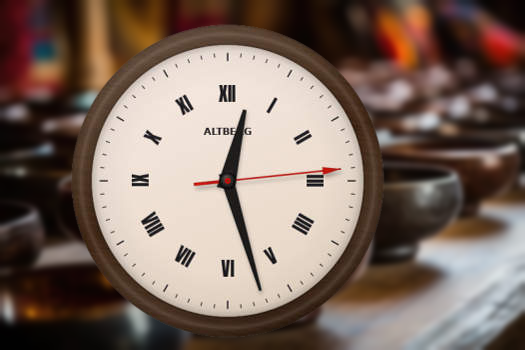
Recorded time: **12:27:14**
